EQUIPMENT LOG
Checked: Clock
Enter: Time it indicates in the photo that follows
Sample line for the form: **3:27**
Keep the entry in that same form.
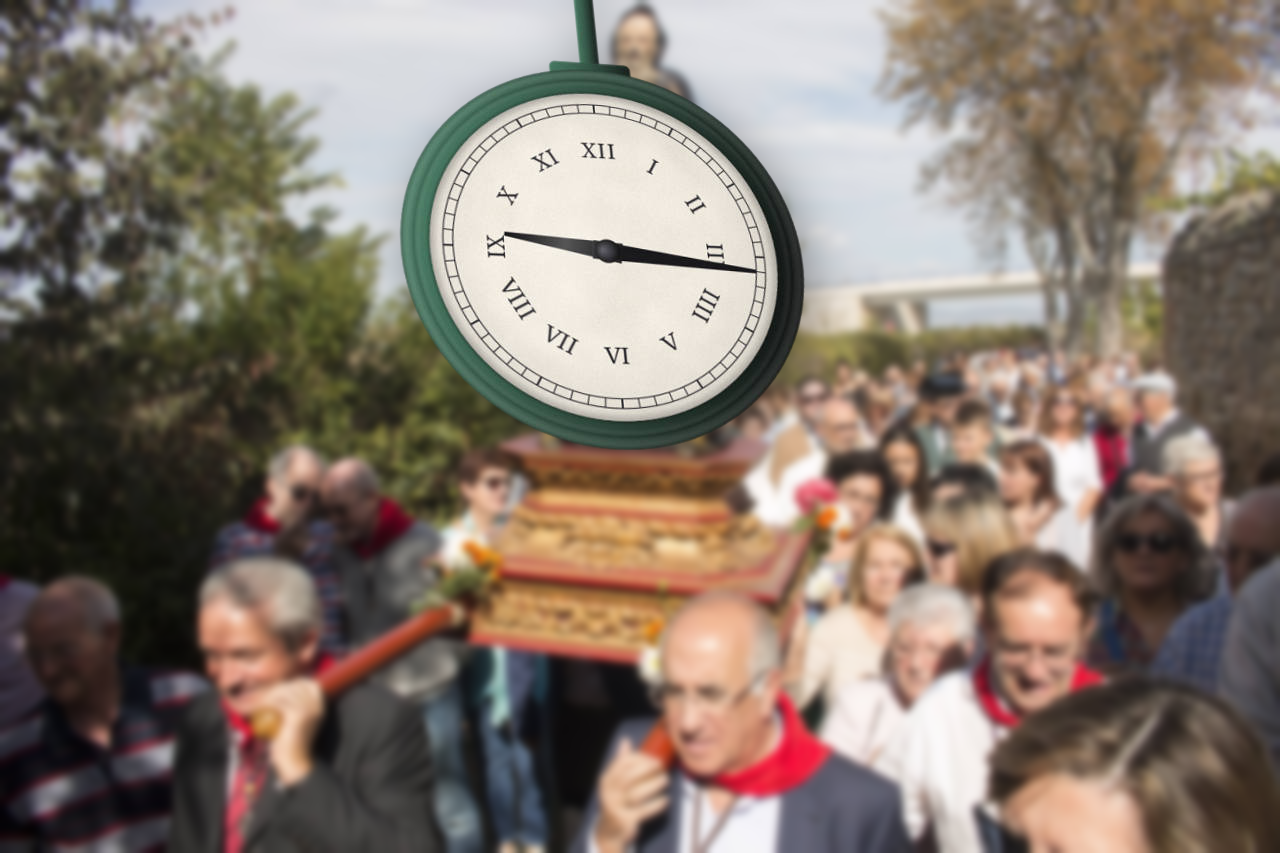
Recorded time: **9:16**
